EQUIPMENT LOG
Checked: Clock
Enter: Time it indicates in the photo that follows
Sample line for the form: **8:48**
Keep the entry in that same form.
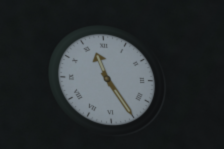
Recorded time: **11:25**
